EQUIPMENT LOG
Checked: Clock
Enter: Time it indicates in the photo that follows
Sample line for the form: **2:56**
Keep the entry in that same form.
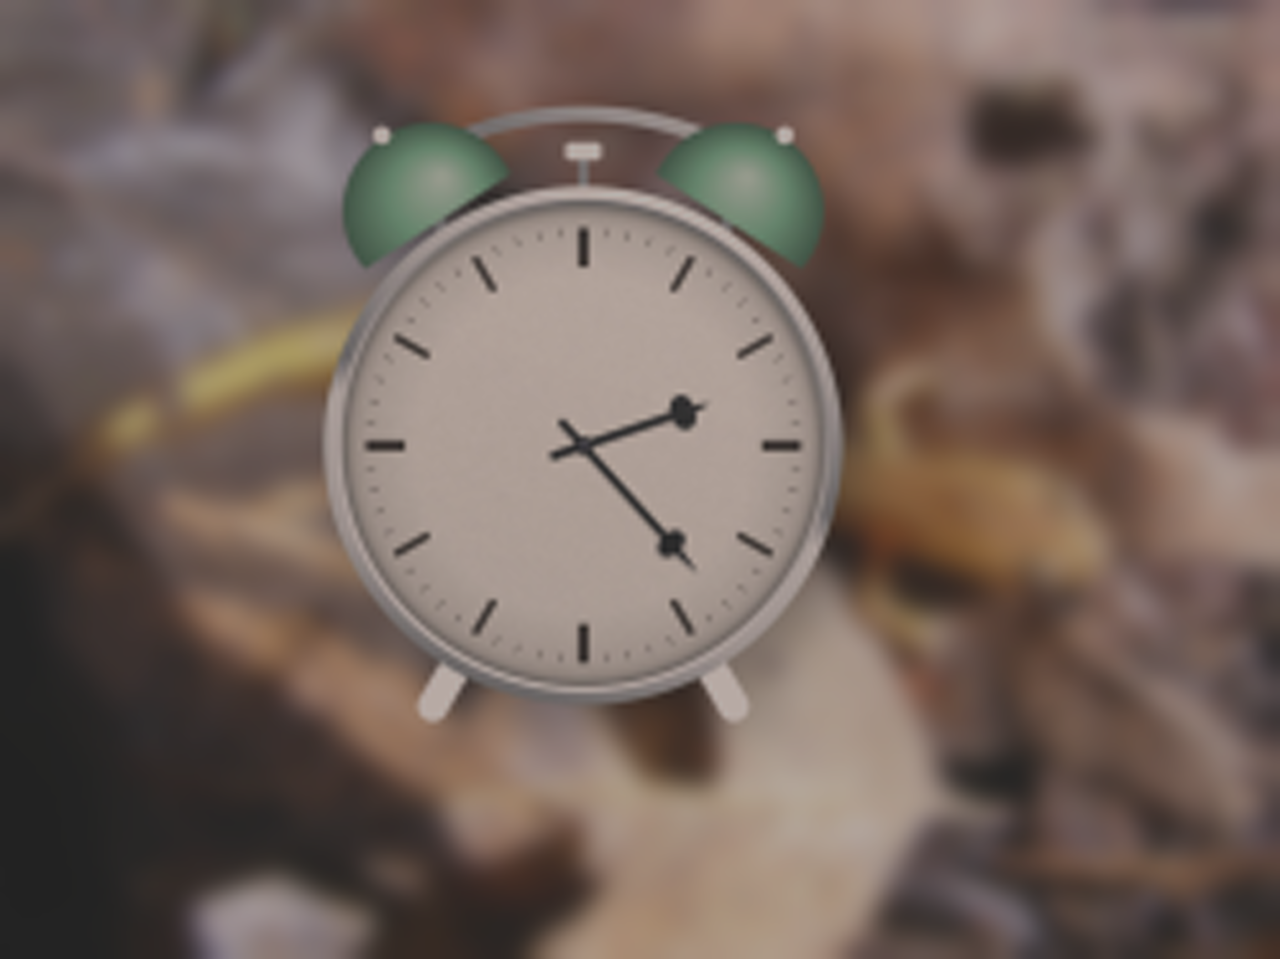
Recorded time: **2:23**
